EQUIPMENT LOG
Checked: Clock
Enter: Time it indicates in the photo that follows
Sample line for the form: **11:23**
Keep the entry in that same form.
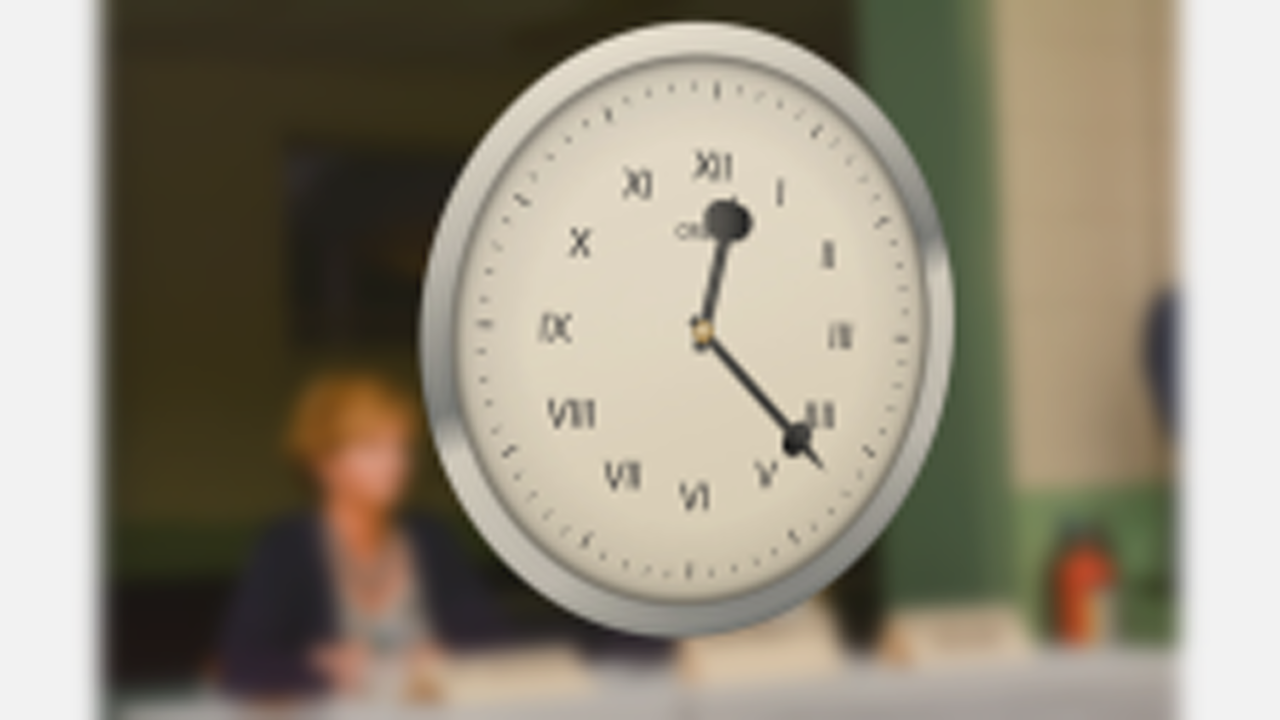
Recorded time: **12:22**
